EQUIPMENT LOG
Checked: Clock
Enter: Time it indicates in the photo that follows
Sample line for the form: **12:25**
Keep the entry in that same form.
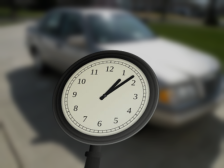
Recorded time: **1:08**
